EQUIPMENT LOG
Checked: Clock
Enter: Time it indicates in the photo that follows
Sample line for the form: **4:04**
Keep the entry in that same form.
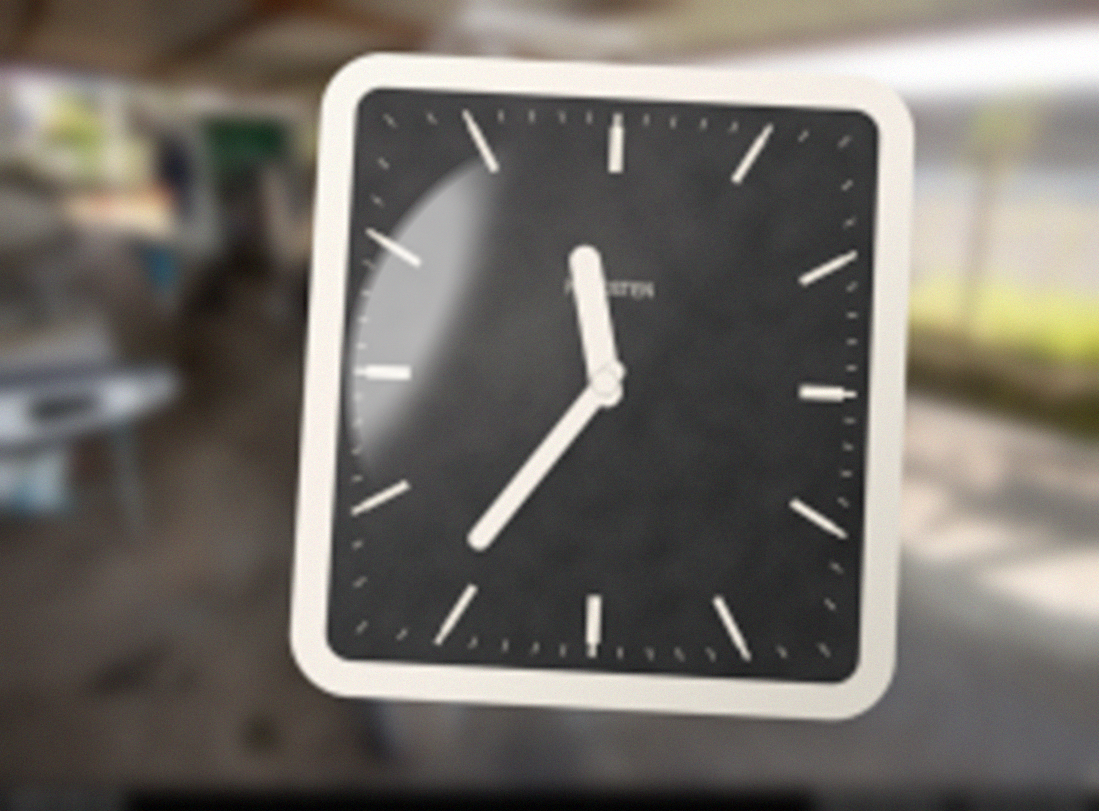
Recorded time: **11:36**
